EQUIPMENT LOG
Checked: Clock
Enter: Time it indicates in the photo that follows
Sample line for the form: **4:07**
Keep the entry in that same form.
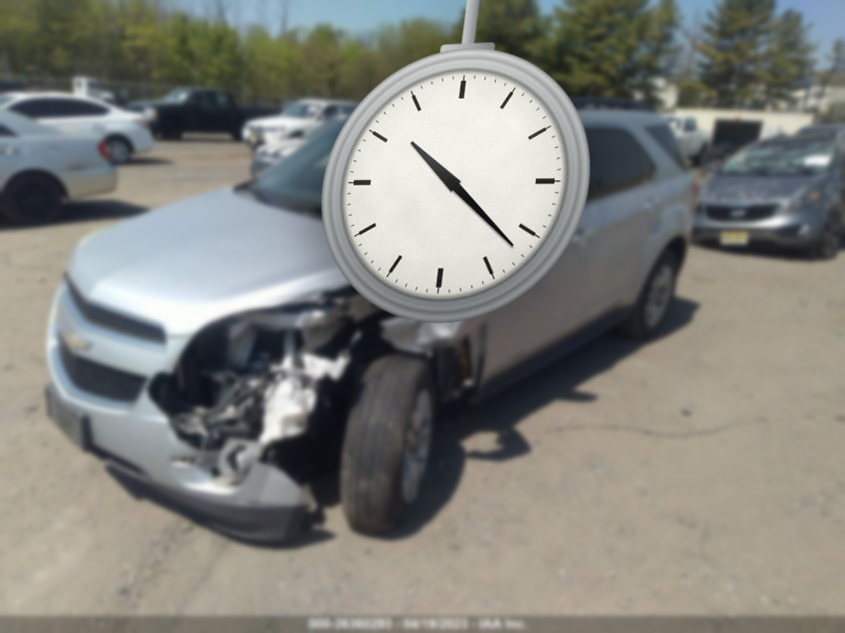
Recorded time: **10:22**
